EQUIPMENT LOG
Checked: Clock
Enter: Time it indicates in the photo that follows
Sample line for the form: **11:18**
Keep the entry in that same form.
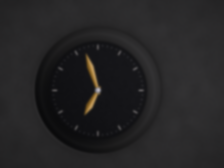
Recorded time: **6:57**
